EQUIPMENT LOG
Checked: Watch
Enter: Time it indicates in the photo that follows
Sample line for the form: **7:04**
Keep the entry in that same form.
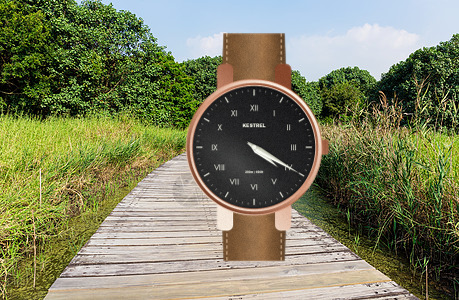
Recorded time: **4:20**
